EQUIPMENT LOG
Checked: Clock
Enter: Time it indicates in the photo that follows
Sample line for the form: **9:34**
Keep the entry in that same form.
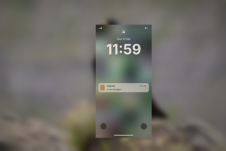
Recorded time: **11:59**
